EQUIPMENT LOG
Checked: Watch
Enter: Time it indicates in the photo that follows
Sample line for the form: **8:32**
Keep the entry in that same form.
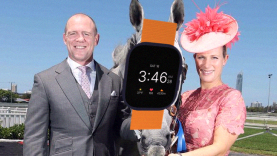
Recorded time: **3:46**
